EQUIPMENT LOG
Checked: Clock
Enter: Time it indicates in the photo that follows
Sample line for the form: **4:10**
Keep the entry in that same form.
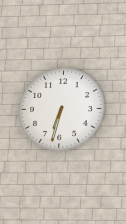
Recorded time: **6:32**
